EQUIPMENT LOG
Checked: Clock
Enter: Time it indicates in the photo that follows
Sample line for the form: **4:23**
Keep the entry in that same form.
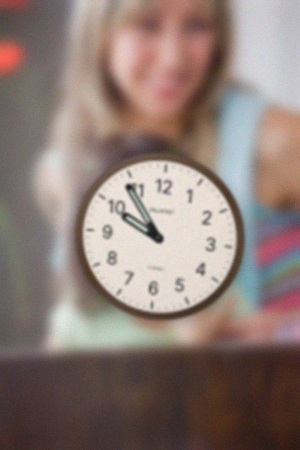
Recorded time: **9:54**
